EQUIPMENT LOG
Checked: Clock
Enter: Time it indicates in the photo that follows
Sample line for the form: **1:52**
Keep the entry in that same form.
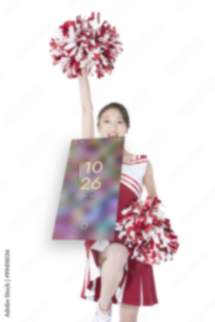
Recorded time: **10:26**
